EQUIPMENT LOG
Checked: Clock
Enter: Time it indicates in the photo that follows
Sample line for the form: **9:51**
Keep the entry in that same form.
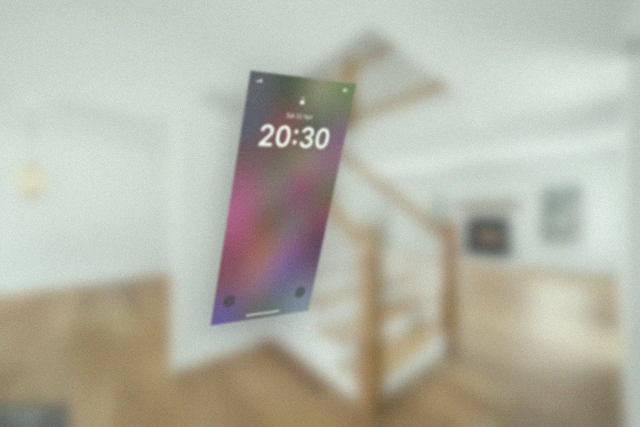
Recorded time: **20:30**
